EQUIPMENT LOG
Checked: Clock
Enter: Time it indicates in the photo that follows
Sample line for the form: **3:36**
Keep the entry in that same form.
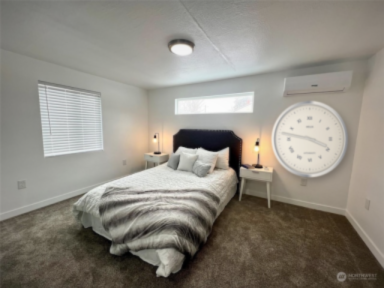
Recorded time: **3:47**
